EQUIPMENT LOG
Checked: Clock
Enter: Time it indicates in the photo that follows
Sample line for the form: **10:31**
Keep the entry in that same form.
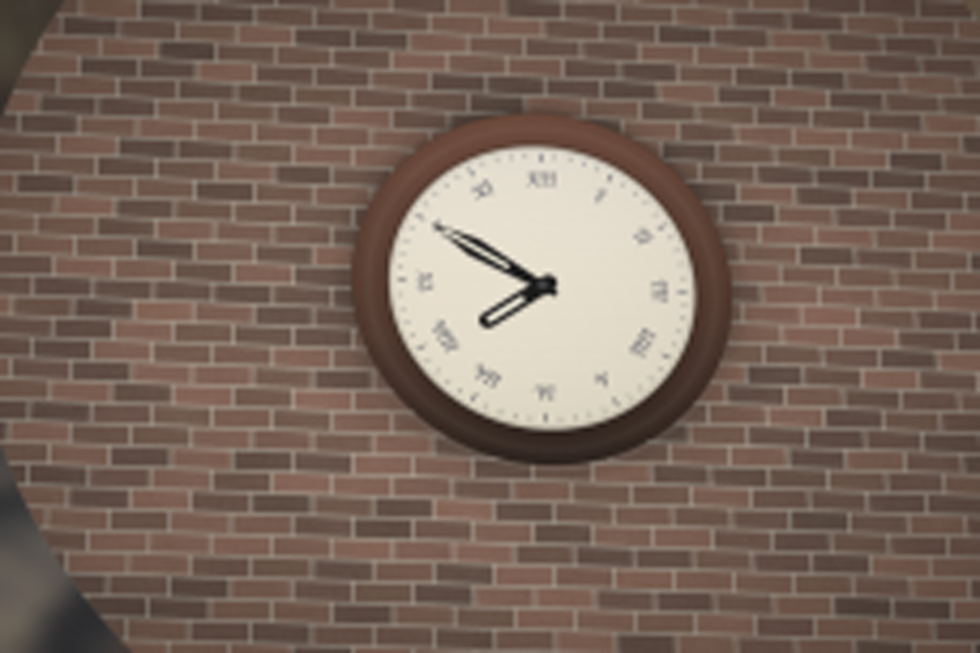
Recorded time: **7:50**
